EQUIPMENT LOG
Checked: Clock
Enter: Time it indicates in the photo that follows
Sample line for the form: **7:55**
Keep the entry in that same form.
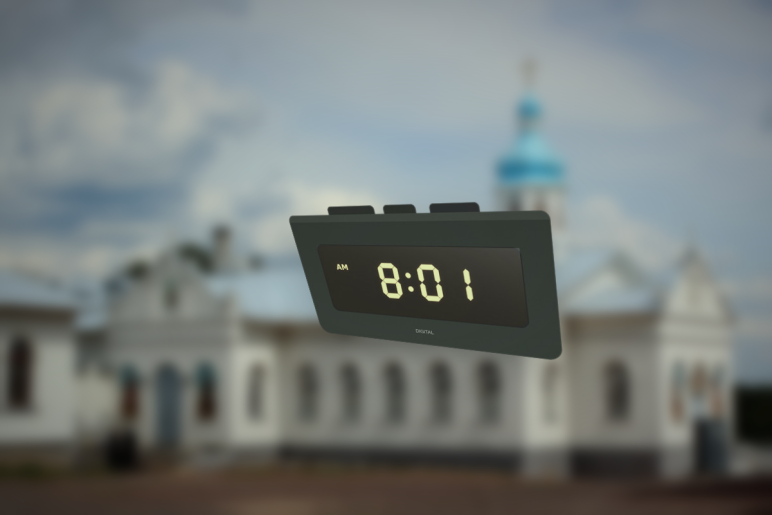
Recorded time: **8:01**
